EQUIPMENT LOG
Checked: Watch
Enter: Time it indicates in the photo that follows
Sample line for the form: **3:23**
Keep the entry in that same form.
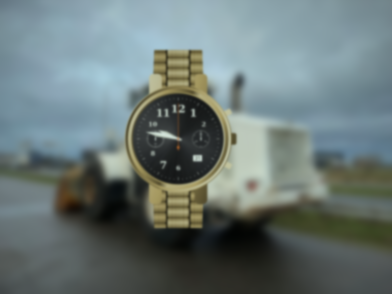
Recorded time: **9:47**
